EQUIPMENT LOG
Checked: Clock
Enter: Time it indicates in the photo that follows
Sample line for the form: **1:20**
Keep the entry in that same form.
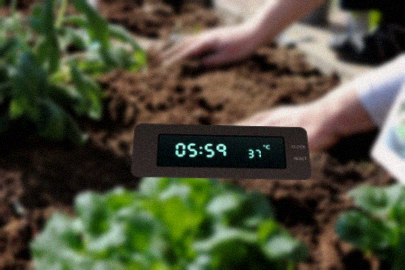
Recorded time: **5:59**
